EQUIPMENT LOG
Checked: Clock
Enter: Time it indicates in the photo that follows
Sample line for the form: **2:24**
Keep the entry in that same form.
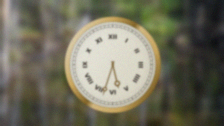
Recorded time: **5:33**
